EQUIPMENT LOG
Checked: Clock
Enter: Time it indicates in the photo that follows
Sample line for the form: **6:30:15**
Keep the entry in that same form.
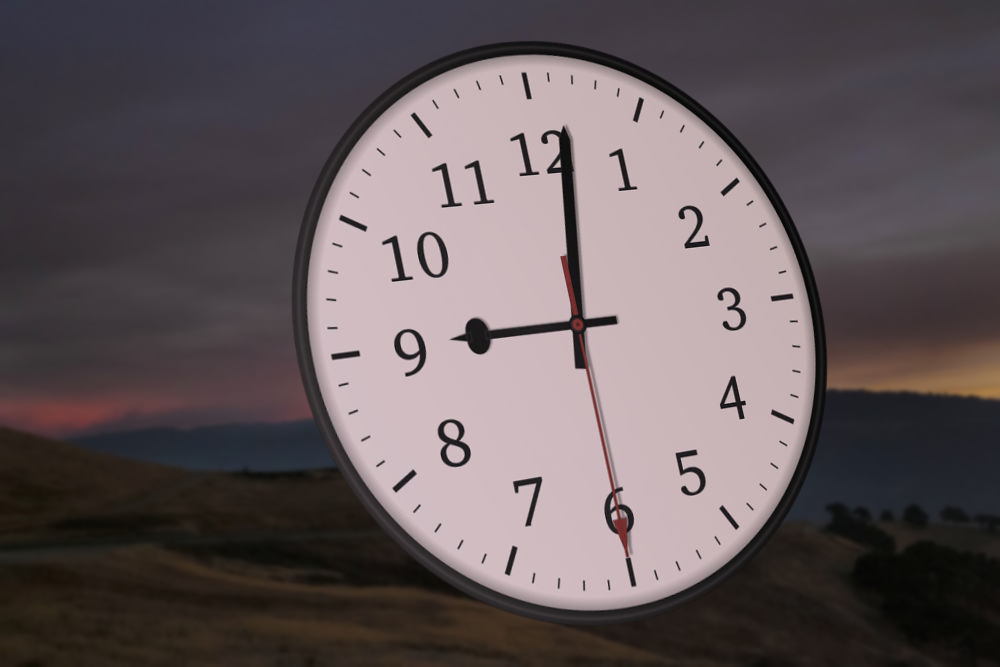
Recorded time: **9:01:30**
